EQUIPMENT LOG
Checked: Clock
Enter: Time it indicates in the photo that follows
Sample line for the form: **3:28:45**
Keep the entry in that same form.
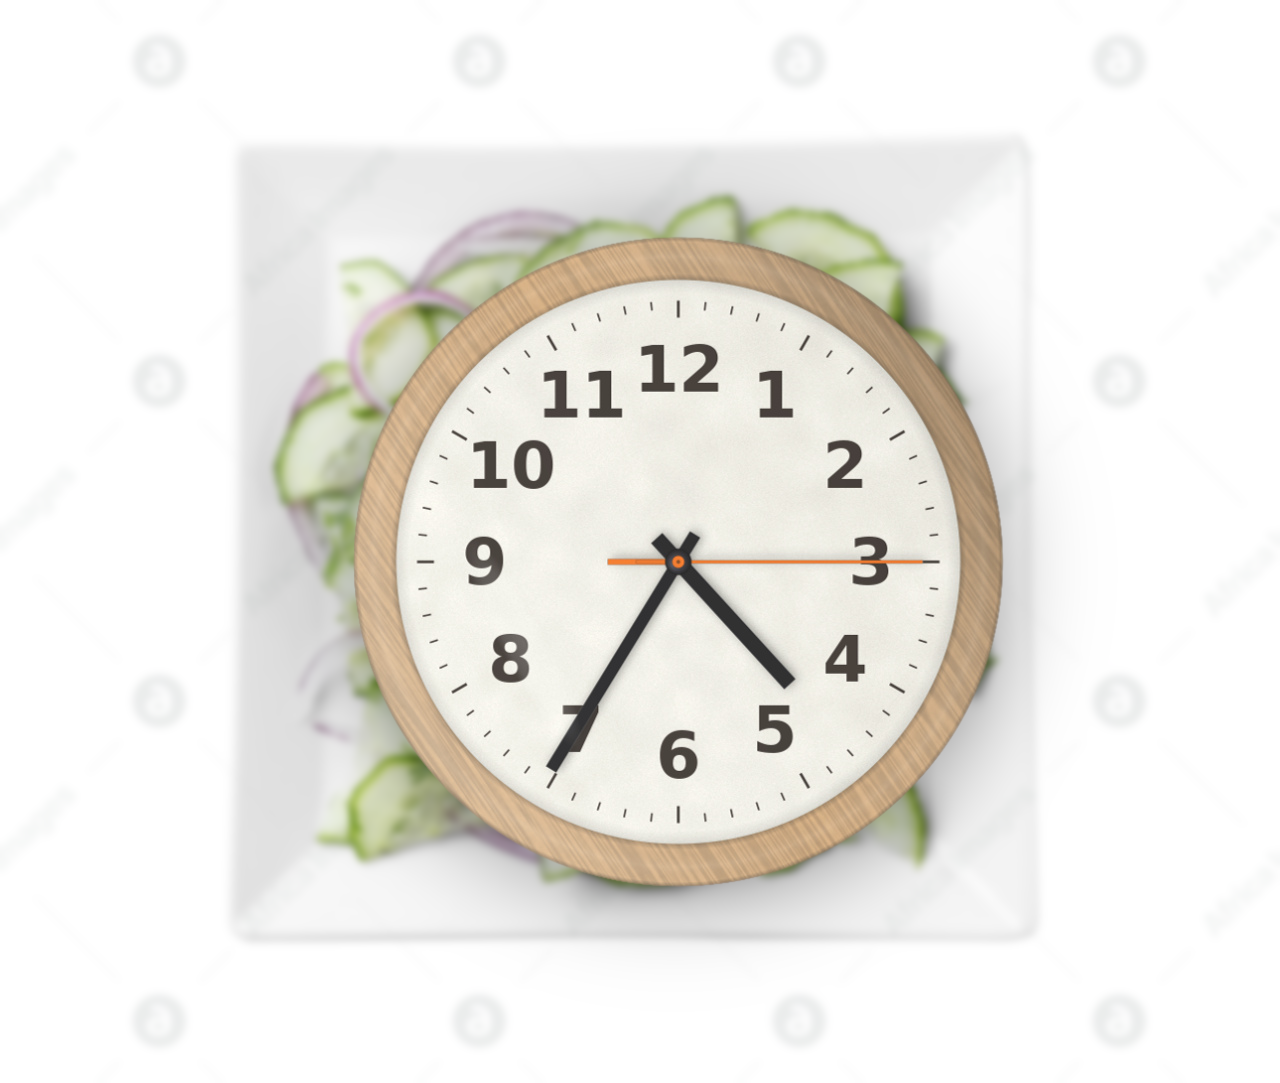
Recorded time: **4:35:15**
